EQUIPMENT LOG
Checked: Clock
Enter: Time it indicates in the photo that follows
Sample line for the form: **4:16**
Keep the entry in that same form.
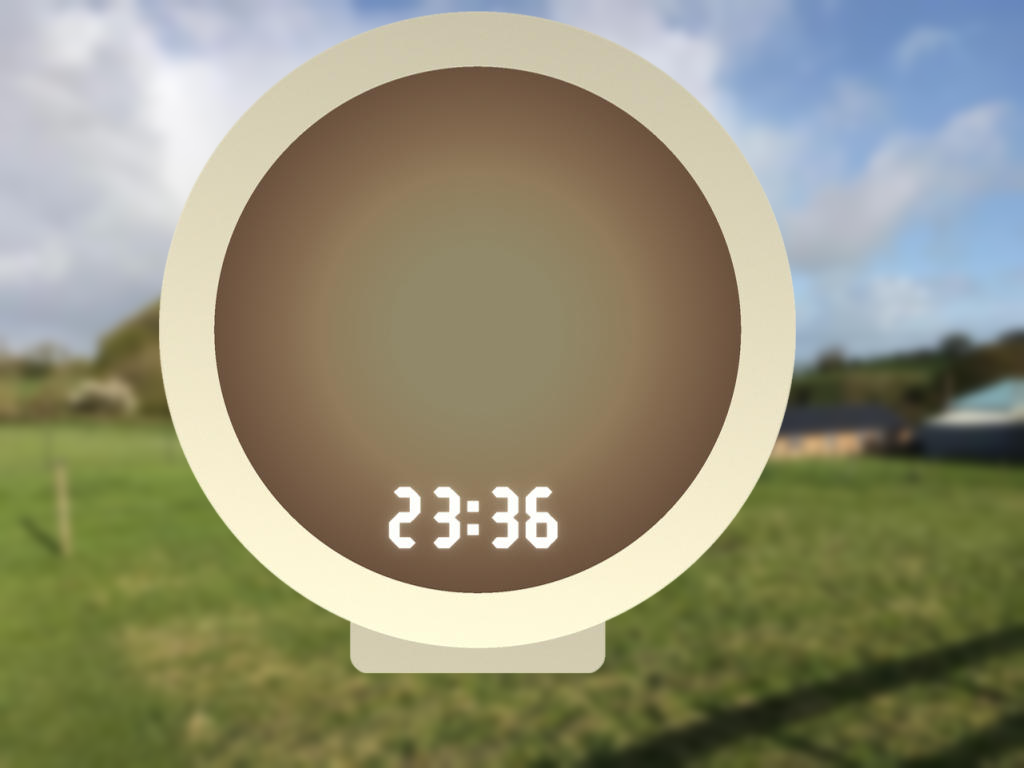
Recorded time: **23:36**
